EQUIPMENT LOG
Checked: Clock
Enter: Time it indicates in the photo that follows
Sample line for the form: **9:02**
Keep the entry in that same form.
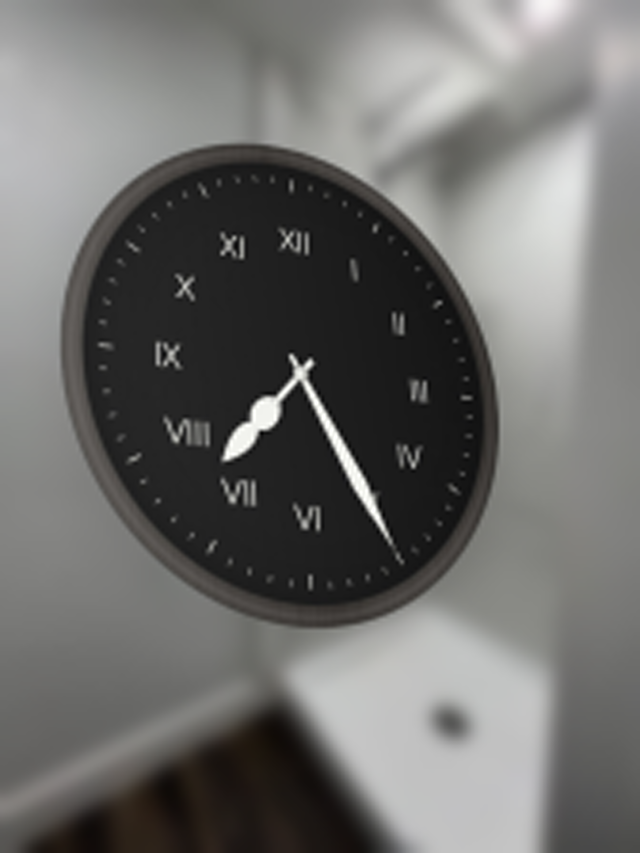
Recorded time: **7:25**
